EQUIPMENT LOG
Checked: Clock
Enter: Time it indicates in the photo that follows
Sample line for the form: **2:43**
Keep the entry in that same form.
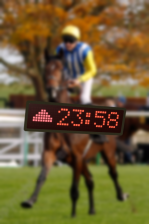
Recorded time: **23:58**
